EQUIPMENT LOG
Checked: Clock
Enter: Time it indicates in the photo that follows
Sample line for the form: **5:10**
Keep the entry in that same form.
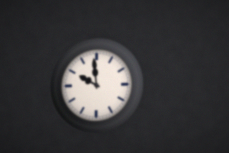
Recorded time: **9:59**
